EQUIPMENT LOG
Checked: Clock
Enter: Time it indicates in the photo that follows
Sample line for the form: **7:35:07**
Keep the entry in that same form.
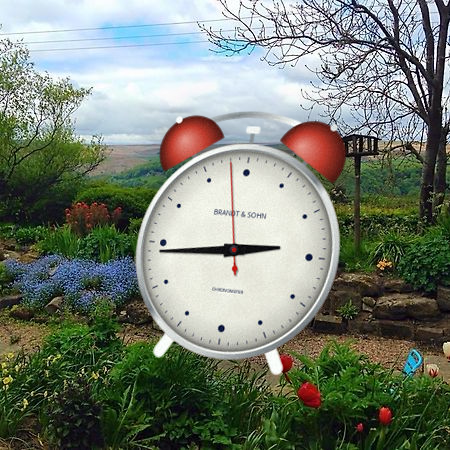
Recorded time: **2:43:58**
